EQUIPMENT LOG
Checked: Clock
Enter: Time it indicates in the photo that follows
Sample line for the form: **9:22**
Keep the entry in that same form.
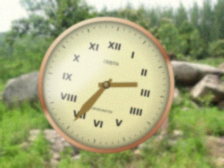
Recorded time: **2:35**
